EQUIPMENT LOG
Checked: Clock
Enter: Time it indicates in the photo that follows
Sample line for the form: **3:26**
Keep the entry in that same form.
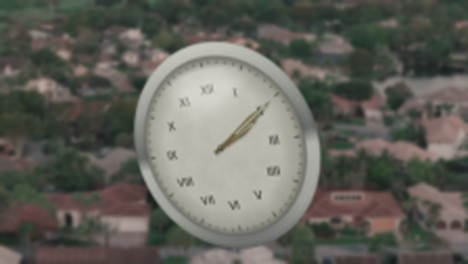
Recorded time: **2:10**
